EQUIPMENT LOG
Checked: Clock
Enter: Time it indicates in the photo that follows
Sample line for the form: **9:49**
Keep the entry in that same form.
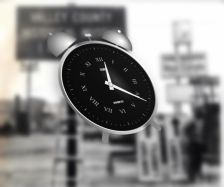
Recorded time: **12:21**
